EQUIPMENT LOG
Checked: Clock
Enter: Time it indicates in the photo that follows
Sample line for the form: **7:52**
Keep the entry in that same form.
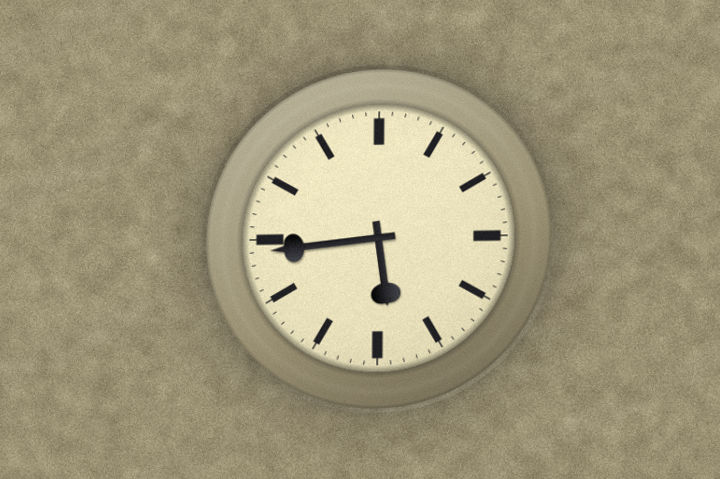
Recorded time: **5:44**
